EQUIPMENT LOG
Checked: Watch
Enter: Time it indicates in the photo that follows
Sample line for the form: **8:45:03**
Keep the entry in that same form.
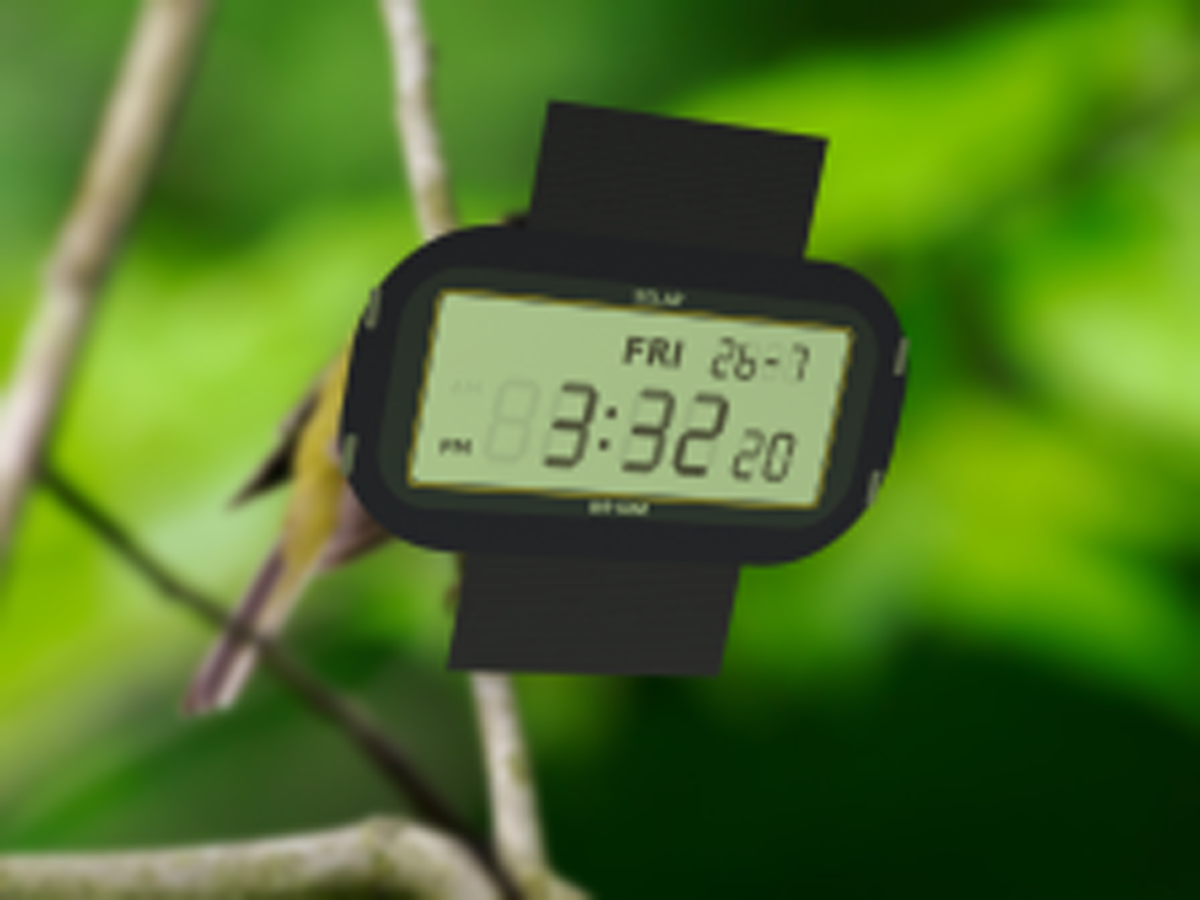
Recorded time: **3:32:20**
